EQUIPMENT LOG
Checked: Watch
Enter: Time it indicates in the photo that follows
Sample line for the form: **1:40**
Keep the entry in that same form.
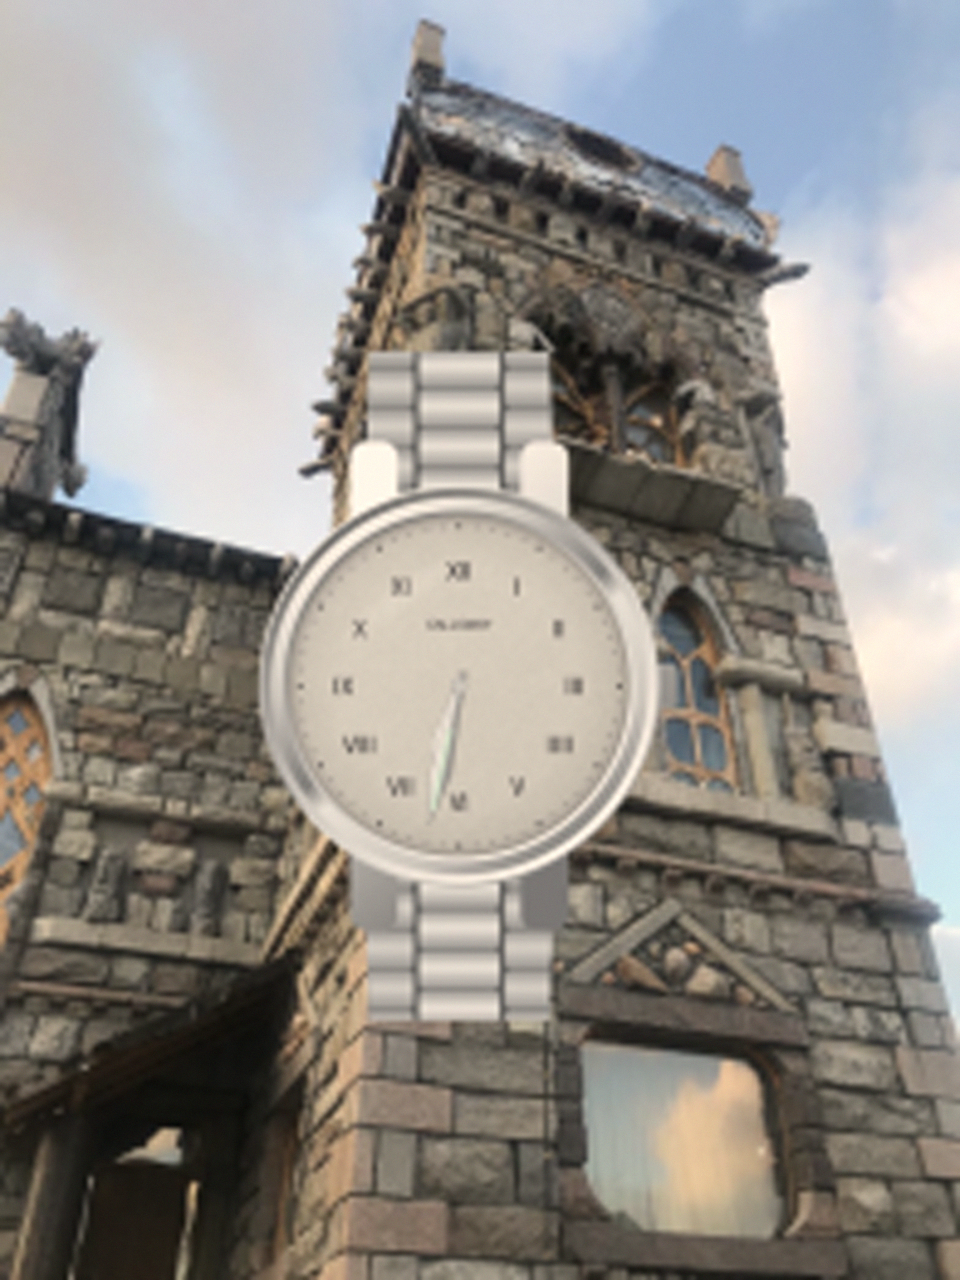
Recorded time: **6:32**
